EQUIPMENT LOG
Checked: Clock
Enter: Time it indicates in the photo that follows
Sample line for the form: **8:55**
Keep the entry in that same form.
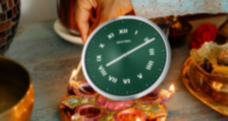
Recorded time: **8:11**
